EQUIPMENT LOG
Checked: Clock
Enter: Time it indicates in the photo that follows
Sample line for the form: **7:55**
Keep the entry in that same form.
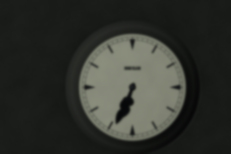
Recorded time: **6:34**
